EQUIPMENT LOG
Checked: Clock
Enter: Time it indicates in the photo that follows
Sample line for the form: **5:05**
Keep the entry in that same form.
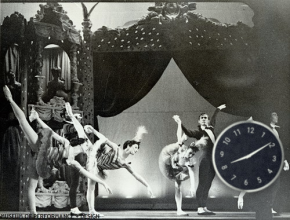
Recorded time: **8:09**
